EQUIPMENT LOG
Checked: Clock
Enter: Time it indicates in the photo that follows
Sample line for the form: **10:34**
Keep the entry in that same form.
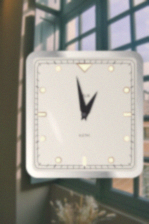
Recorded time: **12:58**
